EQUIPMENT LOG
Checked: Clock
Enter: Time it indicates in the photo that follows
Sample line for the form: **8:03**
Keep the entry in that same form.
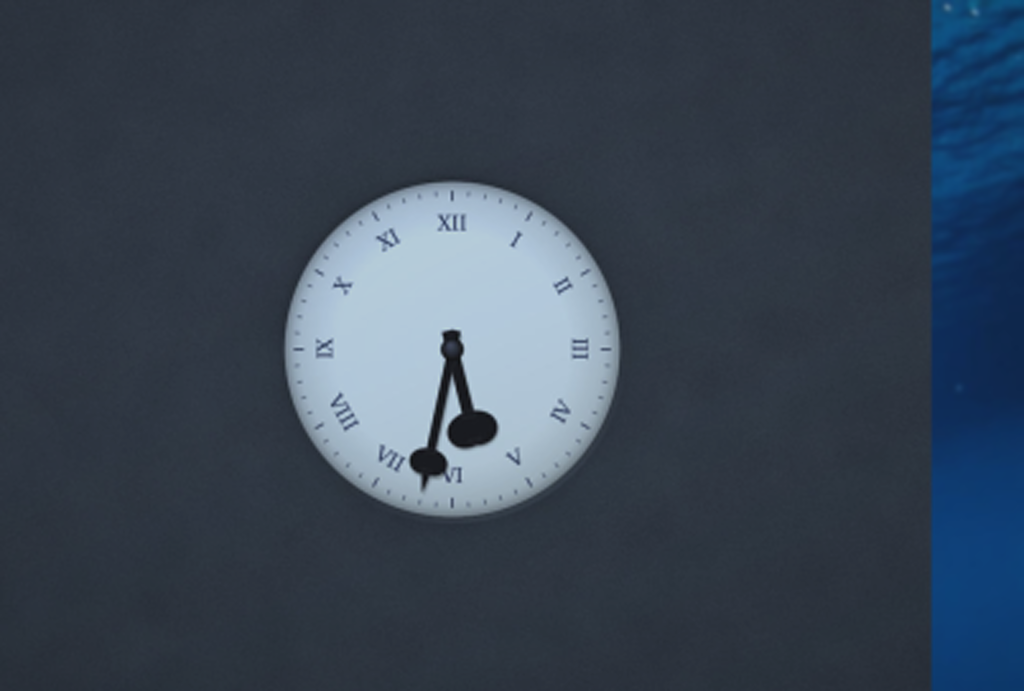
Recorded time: **5:32**
